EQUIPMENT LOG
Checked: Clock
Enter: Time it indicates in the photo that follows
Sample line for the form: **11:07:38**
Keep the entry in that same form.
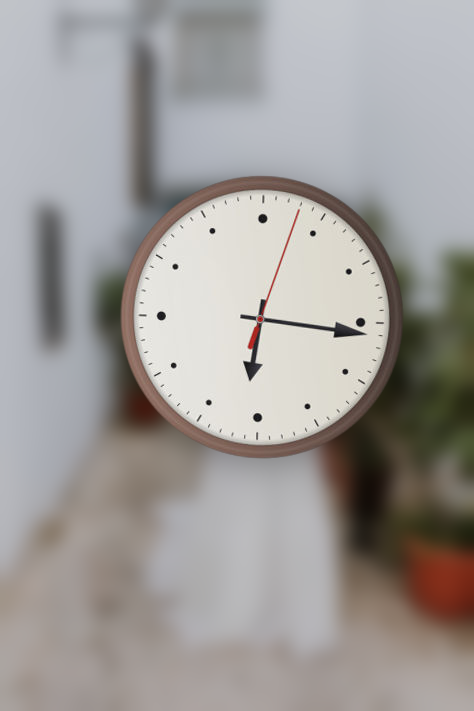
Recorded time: **6:16:03**
